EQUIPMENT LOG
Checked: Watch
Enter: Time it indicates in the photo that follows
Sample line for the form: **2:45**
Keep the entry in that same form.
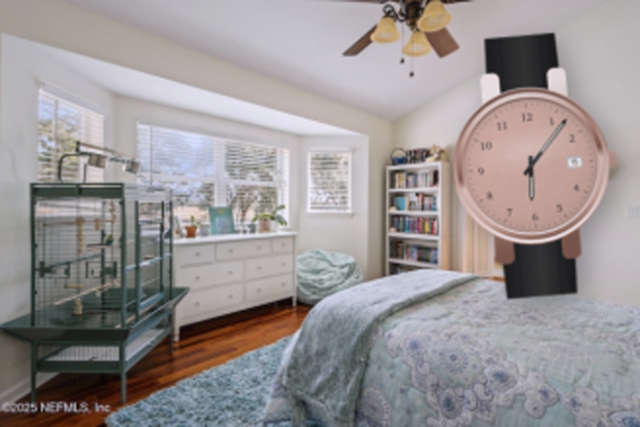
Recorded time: **6:07**
